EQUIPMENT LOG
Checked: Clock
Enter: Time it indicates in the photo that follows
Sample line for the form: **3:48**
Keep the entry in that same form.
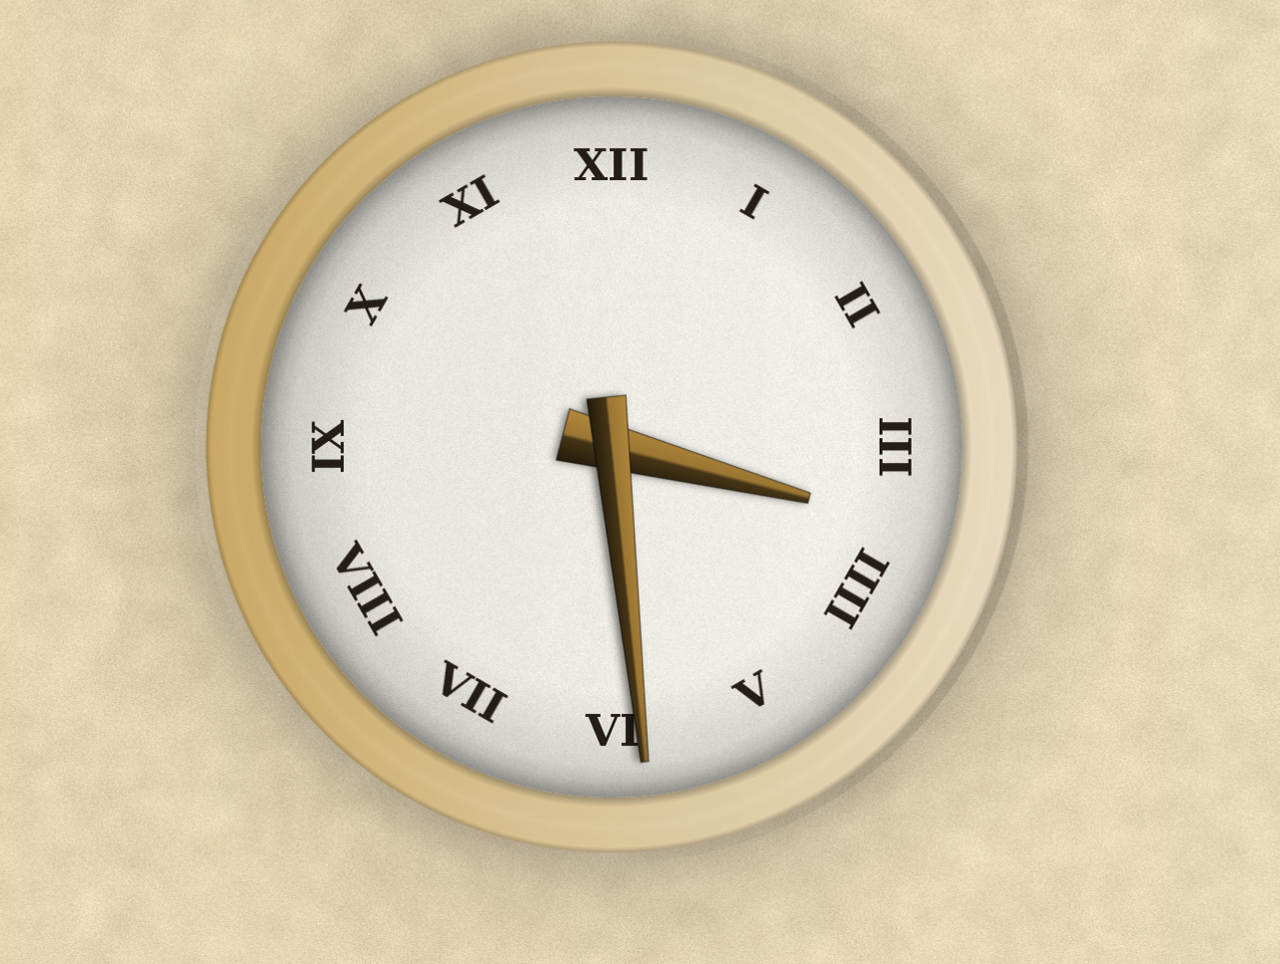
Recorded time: **3:29**
